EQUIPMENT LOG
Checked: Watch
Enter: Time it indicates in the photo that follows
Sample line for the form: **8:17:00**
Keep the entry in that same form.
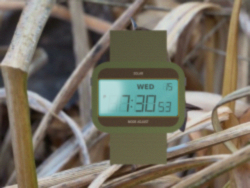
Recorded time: **7:30:53**
